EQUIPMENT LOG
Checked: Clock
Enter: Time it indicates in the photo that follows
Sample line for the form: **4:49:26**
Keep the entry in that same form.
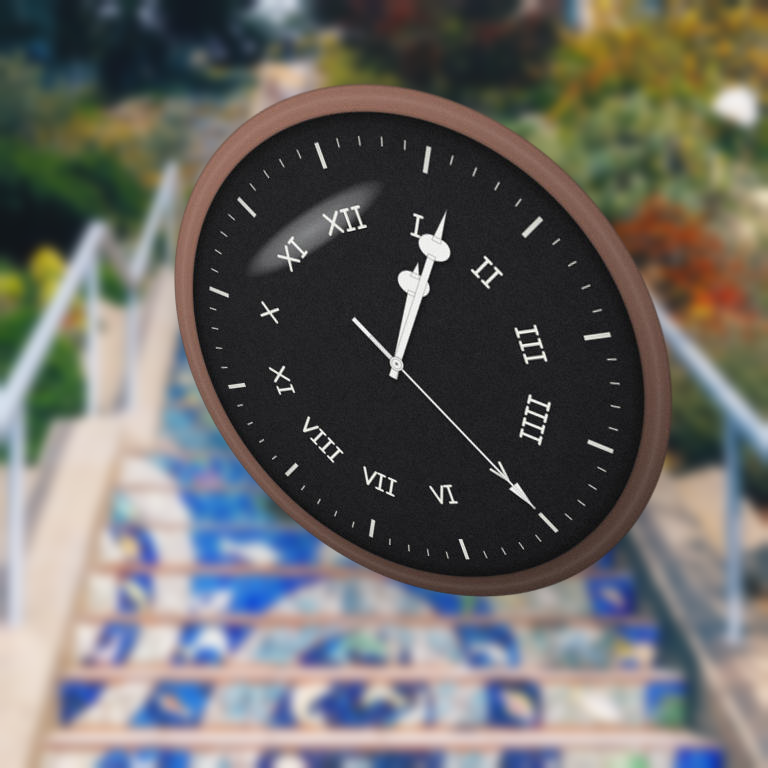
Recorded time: **1:06:25**
